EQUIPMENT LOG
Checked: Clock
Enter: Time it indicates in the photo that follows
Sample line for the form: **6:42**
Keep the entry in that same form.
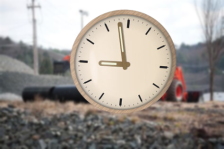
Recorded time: **8:58**
